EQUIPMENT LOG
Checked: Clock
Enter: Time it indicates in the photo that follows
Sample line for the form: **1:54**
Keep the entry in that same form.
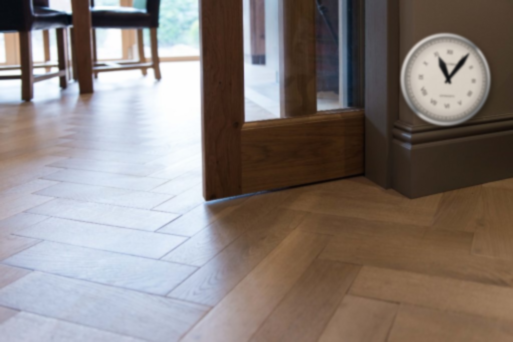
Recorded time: **11:06**
